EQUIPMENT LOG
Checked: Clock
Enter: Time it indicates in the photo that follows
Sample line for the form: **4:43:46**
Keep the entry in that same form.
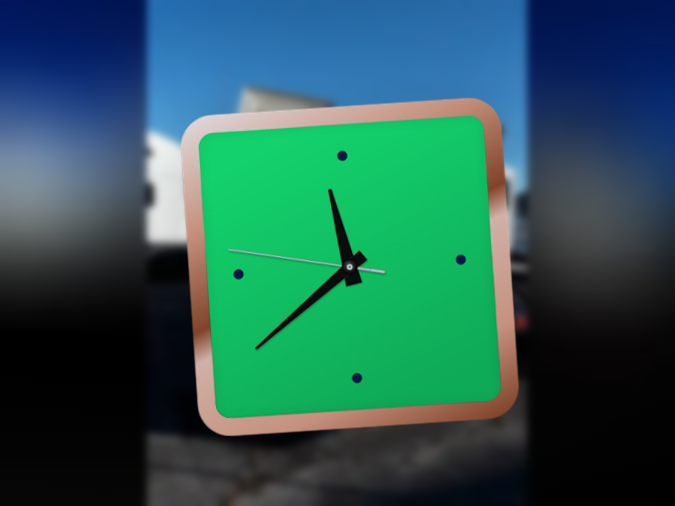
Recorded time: **11:38:47**
